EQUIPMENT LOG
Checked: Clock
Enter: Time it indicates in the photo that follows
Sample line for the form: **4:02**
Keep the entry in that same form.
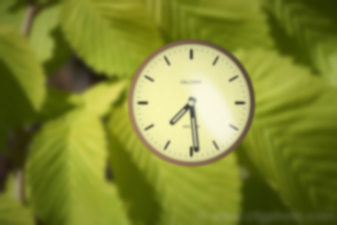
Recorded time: **7:29**
